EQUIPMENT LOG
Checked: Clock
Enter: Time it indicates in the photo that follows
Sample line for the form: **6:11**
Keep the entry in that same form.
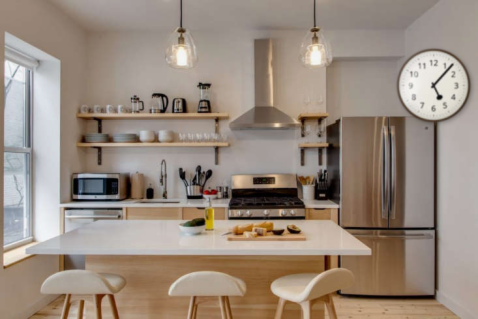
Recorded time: **5:07**
